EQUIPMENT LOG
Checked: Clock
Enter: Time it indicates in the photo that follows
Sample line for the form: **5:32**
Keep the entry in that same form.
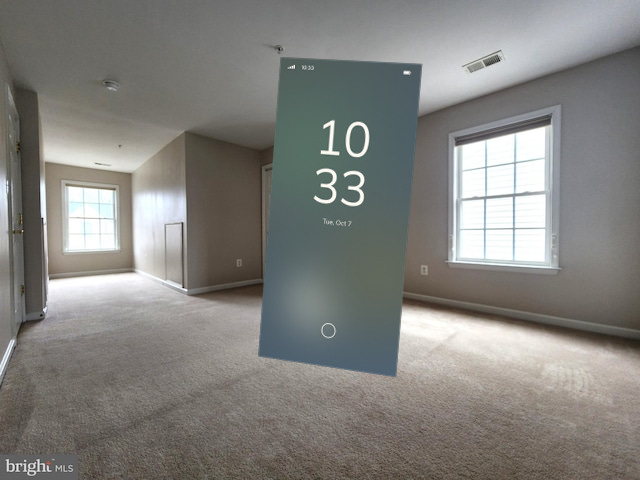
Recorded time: **10:33**
